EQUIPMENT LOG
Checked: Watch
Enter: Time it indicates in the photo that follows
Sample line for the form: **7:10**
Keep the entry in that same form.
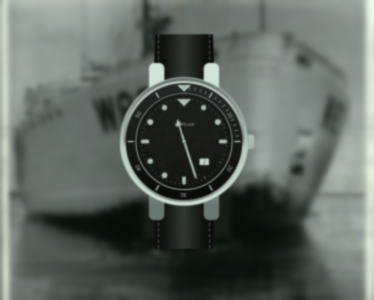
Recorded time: **11:27**
